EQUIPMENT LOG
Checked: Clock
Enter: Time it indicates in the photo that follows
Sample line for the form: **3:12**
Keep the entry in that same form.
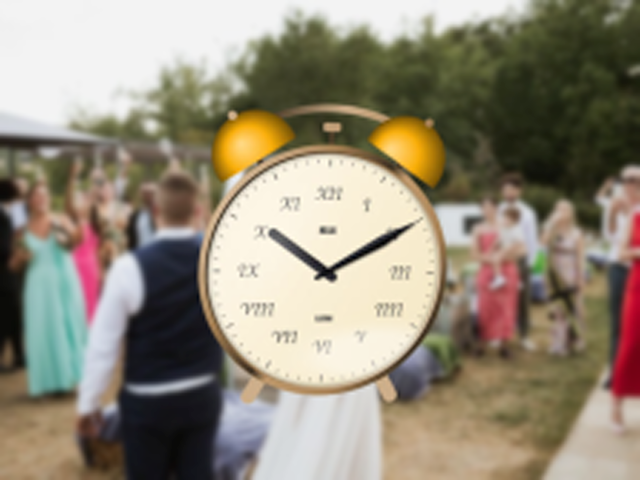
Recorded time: **10:10**
